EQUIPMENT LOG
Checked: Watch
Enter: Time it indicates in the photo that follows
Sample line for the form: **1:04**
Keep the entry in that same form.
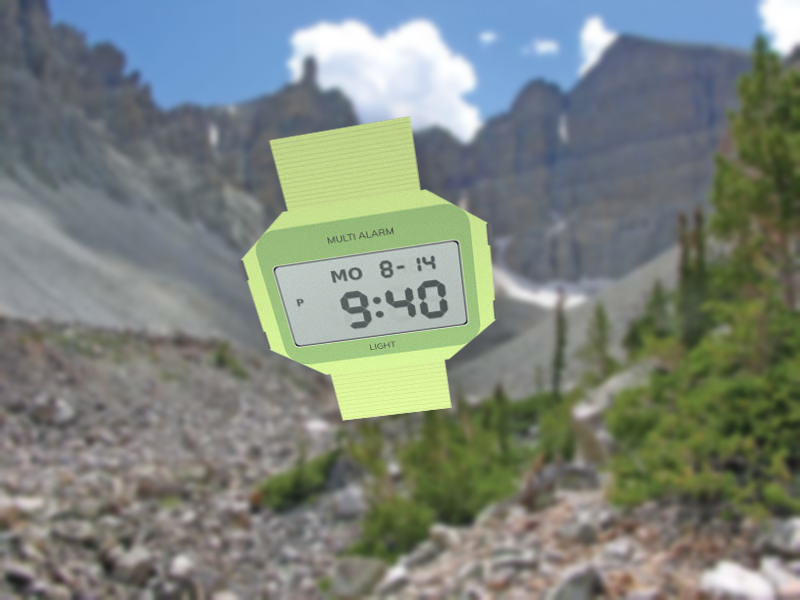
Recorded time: **9:40**
